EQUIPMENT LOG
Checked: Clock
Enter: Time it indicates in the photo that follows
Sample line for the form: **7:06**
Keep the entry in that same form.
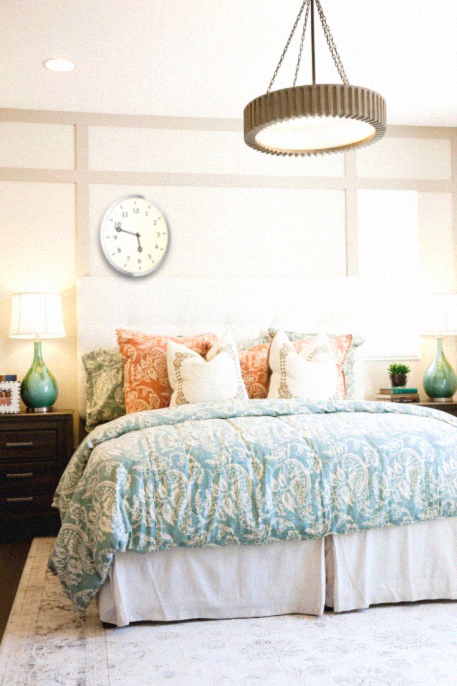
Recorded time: **5:48**
